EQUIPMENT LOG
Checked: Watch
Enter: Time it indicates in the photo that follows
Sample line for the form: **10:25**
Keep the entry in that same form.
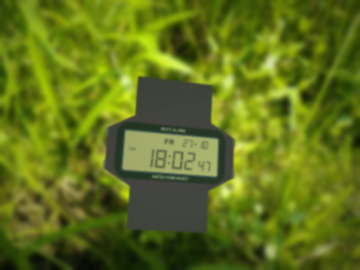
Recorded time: **18:02**
